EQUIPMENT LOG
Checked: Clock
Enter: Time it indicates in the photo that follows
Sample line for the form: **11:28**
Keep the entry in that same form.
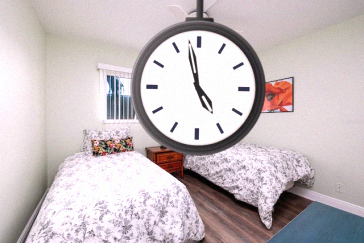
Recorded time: **4:58**
